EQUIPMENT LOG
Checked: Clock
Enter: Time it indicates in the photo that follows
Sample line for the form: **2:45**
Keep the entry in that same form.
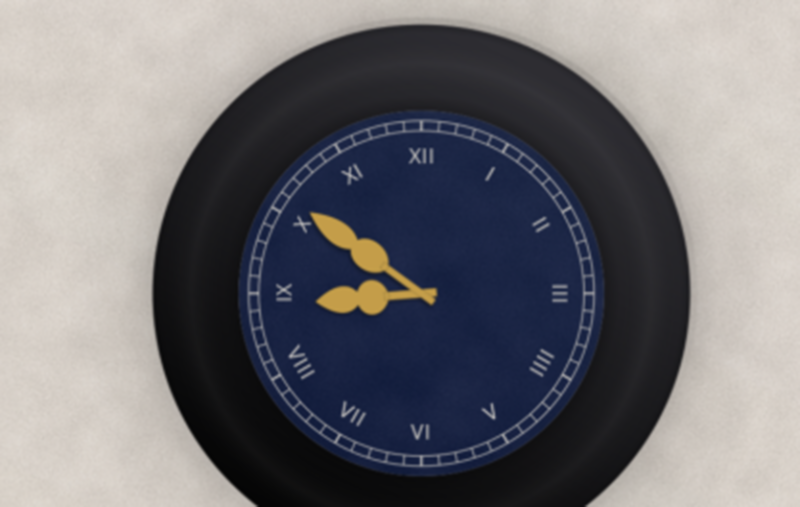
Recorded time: **8:51**
